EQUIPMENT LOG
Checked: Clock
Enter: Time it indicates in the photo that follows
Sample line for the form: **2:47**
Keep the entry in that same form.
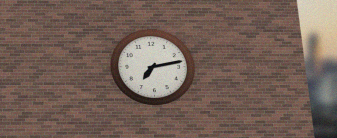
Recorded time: **7:13**
